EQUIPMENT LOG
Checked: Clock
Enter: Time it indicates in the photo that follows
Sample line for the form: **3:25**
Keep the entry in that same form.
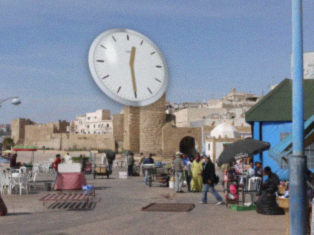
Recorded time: **12:30**
